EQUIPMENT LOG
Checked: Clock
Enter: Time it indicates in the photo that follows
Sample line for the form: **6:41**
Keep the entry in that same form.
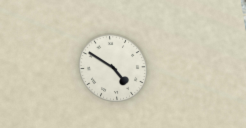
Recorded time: **4:51**
